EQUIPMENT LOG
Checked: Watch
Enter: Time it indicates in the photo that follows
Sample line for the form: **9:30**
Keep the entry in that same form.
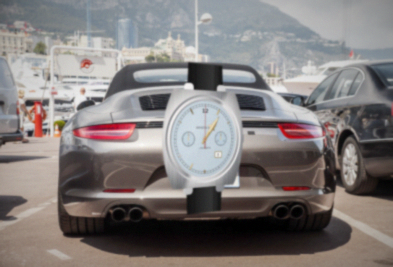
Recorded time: **1:06**
